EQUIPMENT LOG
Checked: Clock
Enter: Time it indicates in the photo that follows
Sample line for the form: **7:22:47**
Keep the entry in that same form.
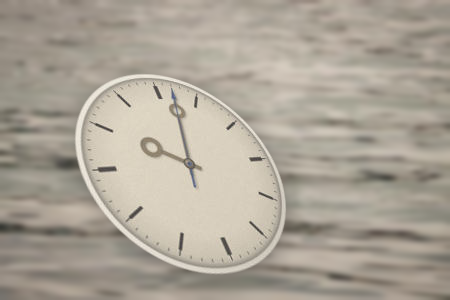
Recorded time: **10:02:02**
